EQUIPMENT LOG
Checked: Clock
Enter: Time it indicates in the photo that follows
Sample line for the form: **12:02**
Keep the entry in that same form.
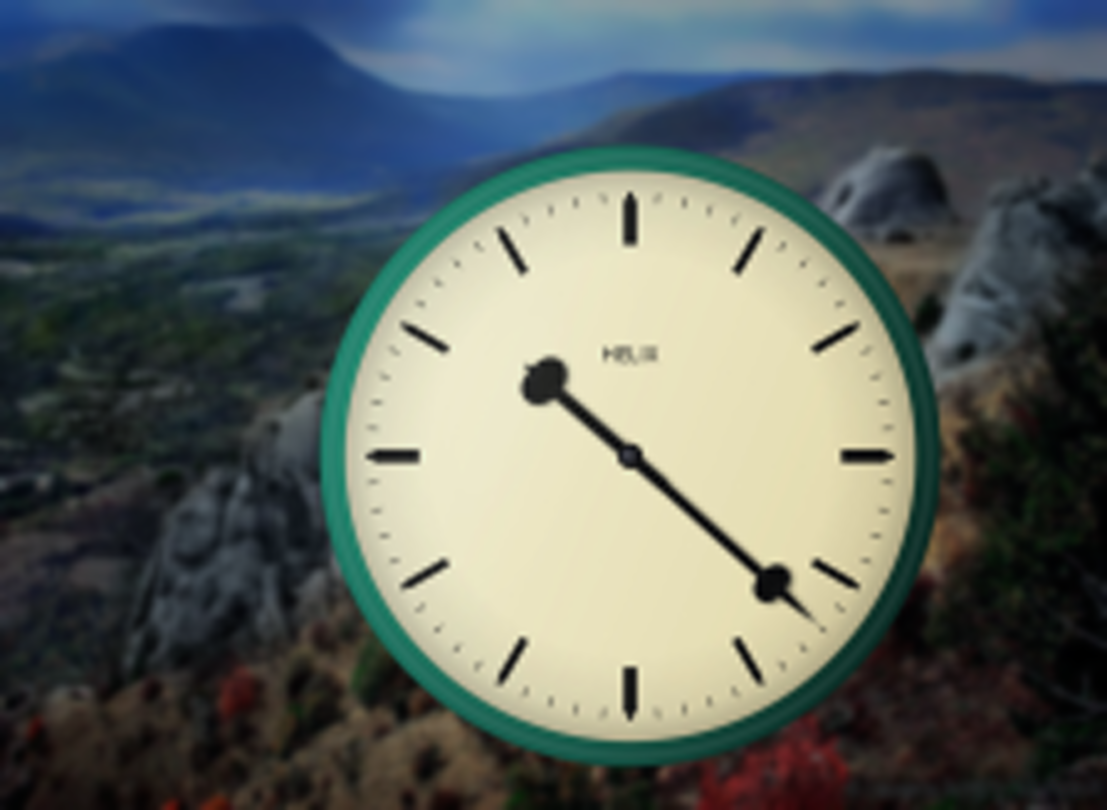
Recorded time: **10:22**
